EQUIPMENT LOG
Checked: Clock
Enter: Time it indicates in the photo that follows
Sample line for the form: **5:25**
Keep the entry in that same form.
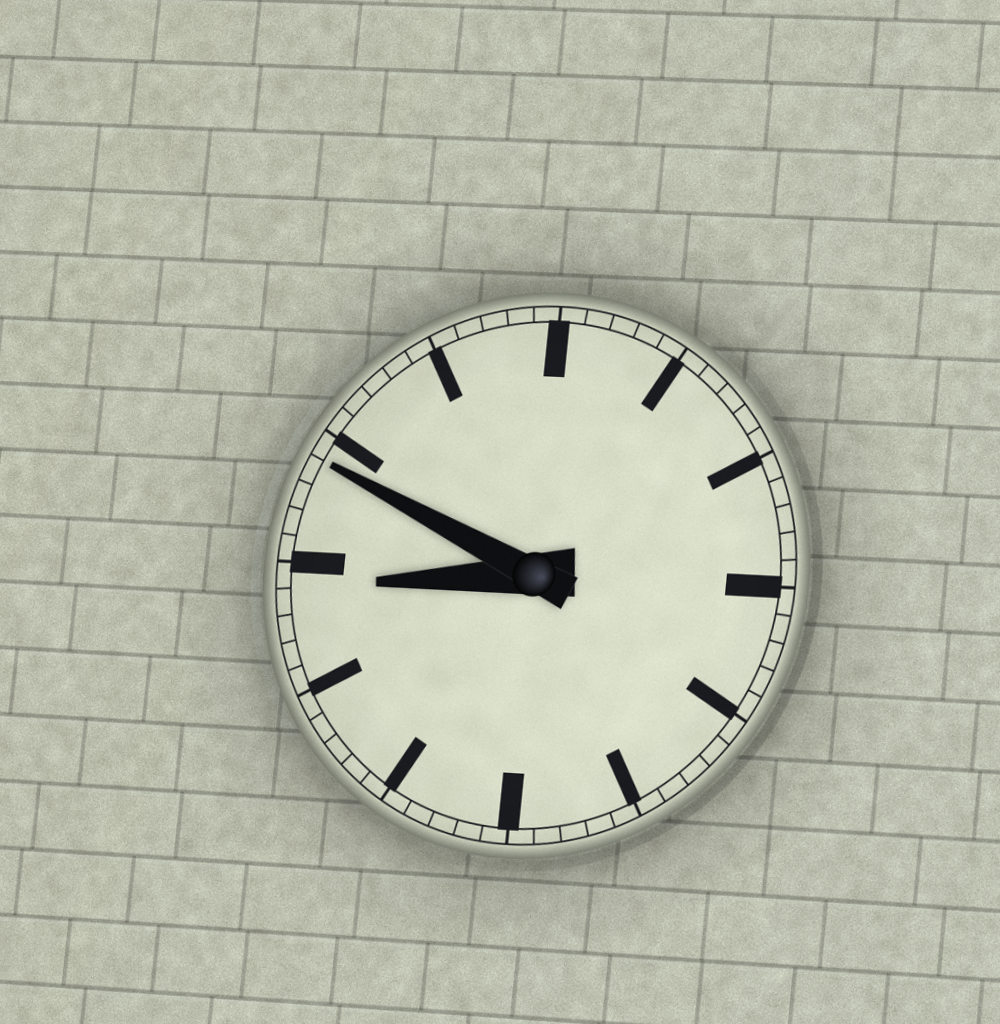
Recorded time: **8:49**
